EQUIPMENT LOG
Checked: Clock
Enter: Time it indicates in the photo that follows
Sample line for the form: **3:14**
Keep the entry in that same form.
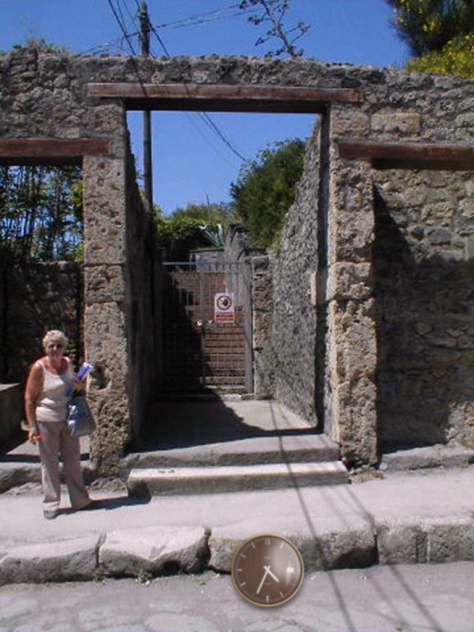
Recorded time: **4:34**
